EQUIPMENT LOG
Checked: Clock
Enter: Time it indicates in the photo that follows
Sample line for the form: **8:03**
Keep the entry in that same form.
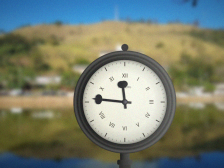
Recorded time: **11:46**
